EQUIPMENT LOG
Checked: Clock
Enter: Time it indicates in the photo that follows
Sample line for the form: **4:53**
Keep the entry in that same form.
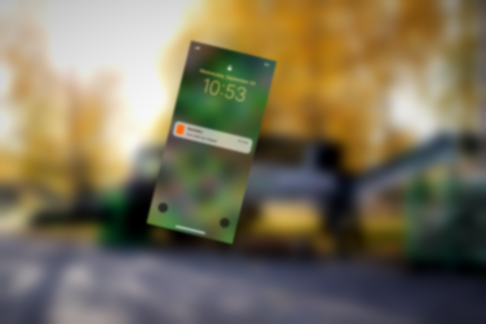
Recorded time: **10:53**
